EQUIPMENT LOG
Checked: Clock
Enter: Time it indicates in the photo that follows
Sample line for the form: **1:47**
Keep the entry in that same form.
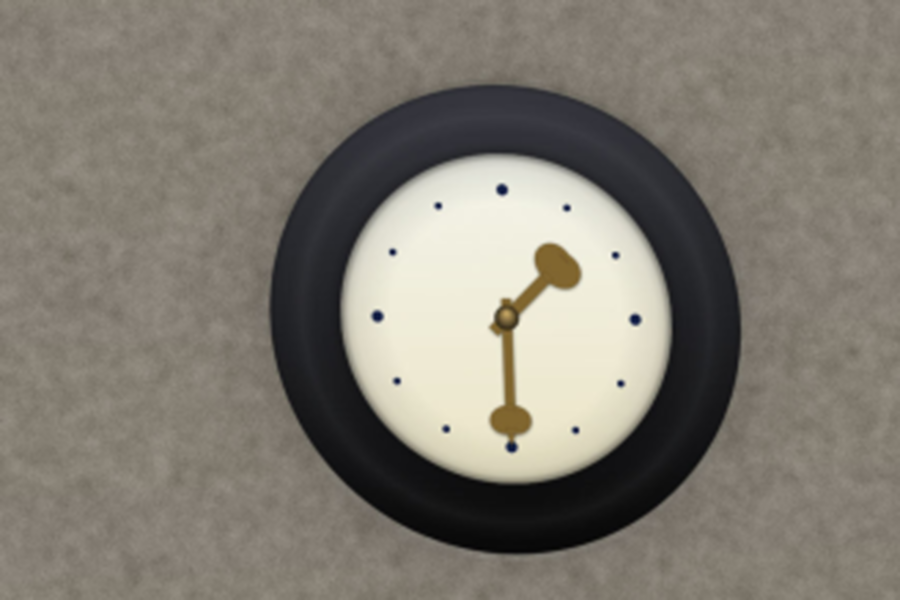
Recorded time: **1:30**
